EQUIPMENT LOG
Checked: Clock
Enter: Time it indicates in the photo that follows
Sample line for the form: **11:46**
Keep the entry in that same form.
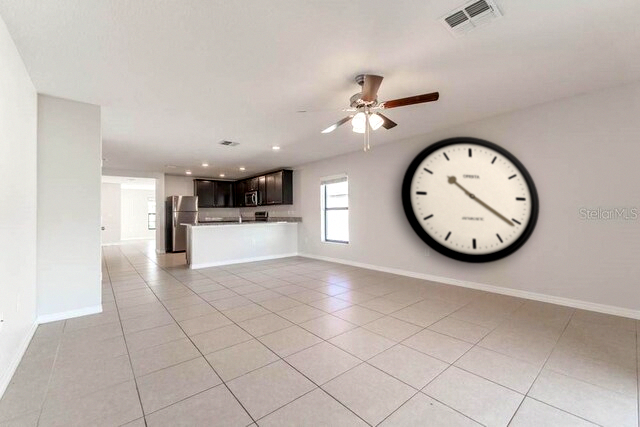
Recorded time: **10:21**
